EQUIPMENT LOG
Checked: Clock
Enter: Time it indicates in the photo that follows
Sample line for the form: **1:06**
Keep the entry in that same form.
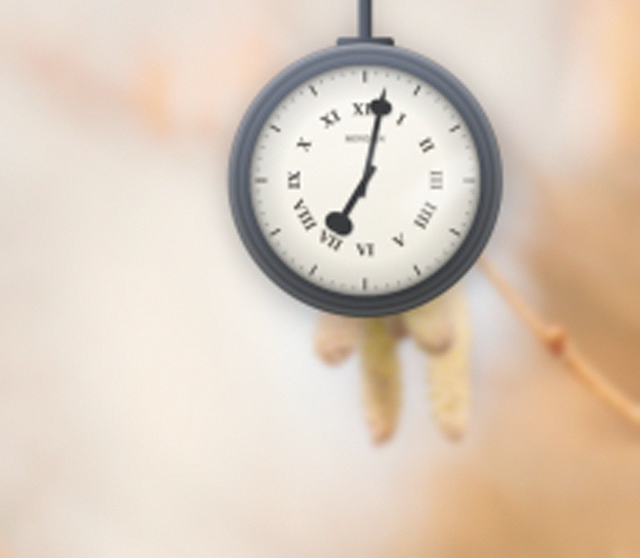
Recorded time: **7:02**
